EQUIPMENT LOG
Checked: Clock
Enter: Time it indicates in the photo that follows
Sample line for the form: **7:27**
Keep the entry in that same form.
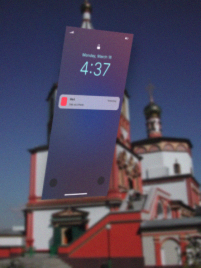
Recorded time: **4:37**
